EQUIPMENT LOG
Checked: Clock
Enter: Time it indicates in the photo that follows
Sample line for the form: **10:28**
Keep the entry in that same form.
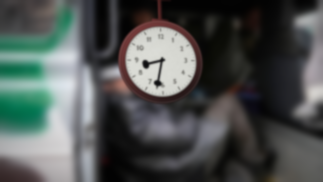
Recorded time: **8:32**
